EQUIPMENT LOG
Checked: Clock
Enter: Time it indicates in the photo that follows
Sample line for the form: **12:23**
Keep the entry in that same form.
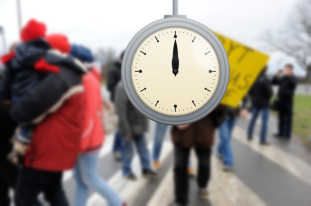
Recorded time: **12:00**
